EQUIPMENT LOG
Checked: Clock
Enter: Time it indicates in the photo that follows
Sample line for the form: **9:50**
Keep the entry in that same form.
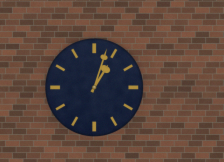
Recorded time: **1:03**
